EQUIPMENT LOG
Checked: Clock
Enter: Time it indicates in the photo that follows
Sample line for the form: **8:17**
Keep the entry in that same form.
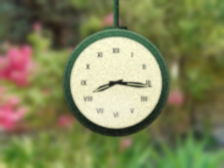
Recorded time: **8:16**
